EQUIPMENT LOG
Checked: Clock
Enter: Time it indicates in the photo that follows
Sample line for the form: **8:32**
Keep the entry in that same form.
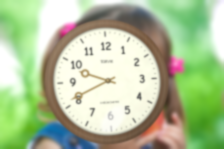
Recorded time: **9:41**
